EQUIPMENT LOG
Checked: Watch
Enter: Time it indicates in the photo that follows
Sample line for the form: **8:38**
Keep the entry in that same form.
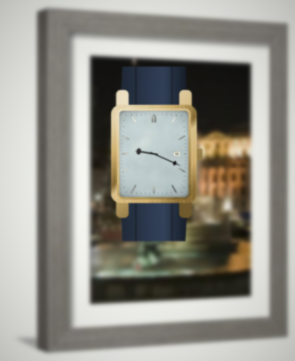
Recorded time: **9:19**
